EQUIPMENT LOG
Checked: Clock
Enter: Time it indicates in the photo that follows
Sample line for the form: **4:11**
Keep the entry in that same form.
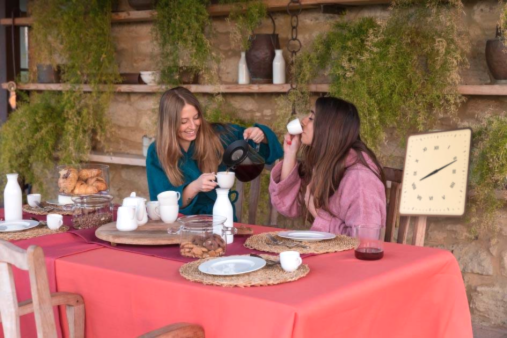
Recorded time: **8:11**
